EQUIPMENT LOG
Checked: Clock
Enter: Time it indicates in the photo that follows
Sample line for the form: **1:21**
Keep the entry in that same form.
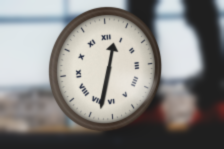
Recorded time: **12:33**
